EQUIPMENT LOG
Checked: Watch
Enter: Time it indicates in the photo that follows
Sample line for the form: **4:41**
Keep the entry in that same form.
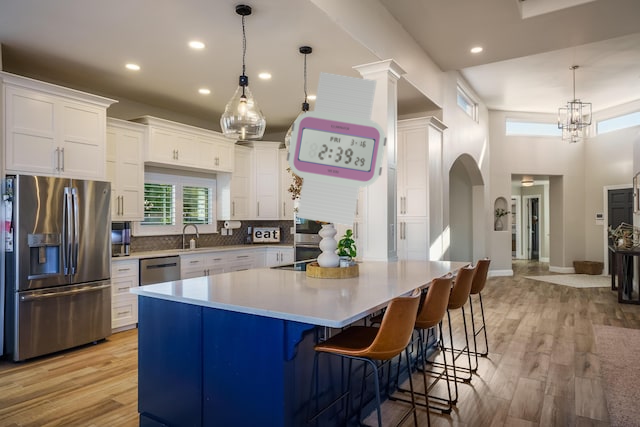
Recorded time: **2:39**
